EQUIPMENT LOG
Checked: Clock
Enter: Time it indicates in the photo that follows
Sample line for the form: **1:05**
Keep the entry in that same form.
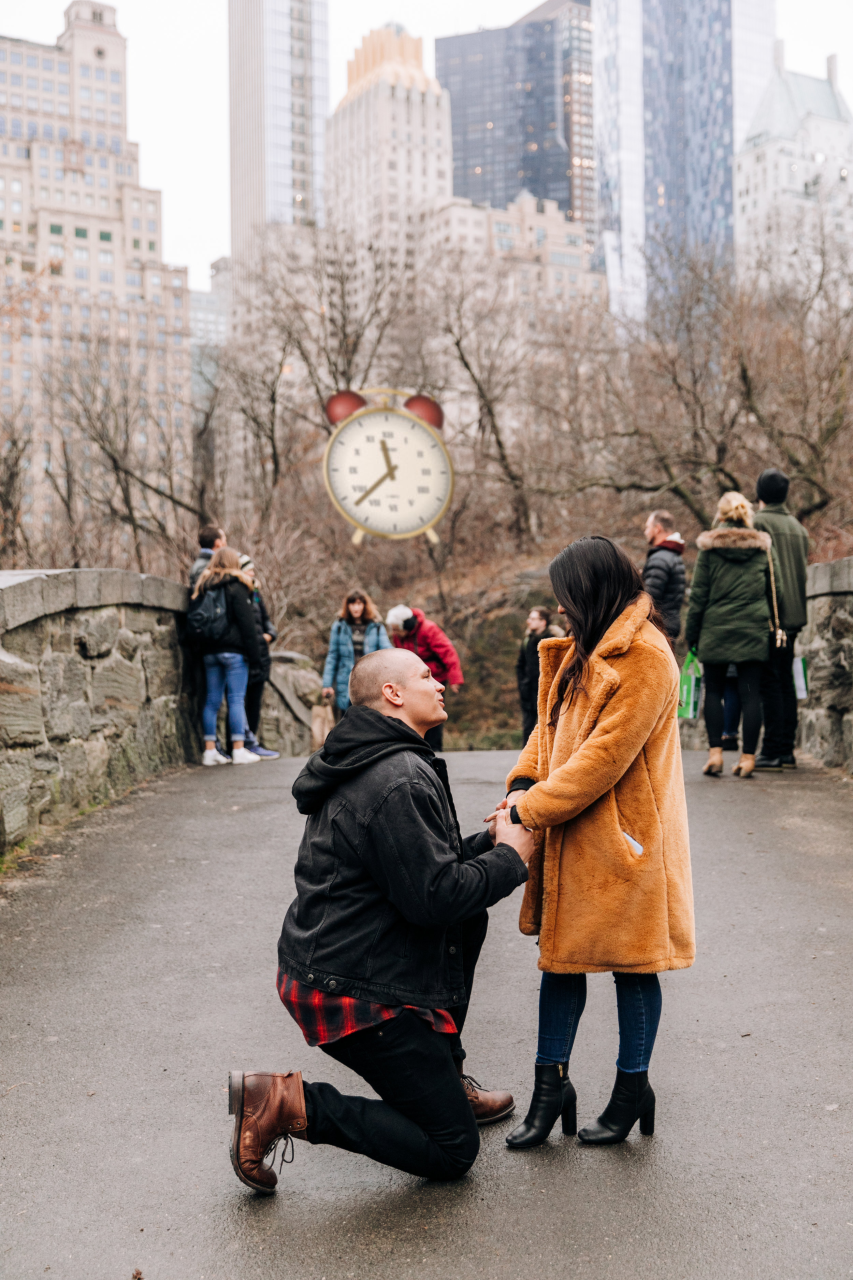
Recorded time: **11:38**
